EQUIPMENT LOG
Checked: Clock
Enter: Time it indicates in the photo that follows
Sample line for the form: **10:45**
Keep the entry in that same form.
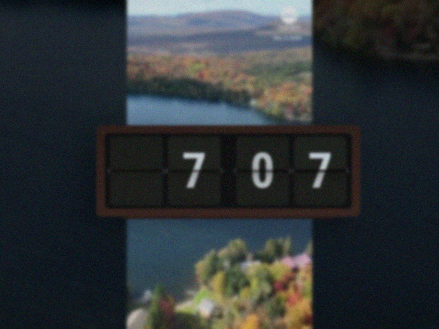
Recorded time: **7:07**
